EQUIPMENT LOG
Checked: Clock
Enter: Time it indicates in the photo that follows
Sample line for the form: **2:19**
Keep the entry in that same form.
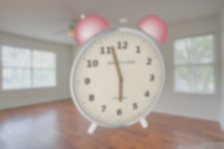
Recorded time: **5:57**
